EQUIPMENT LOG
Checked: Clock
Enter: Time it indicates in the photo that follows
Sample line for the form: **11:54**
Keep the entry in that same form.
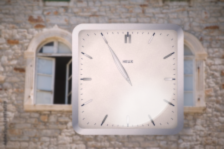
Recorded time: **10:55**
